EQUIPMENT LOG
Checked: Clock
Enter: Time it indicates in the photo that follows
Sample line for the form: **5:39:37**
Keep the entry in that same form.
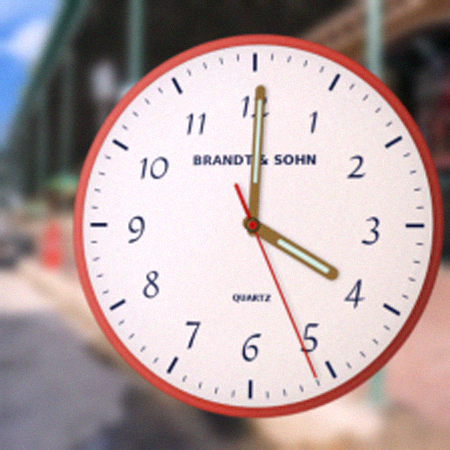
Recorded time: **4:00:26**
